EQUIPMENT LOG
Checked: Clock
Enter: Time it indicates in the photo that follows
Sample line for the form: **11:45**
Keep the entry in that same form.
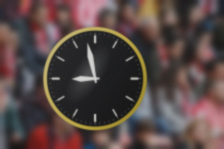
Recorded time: **8:58**
